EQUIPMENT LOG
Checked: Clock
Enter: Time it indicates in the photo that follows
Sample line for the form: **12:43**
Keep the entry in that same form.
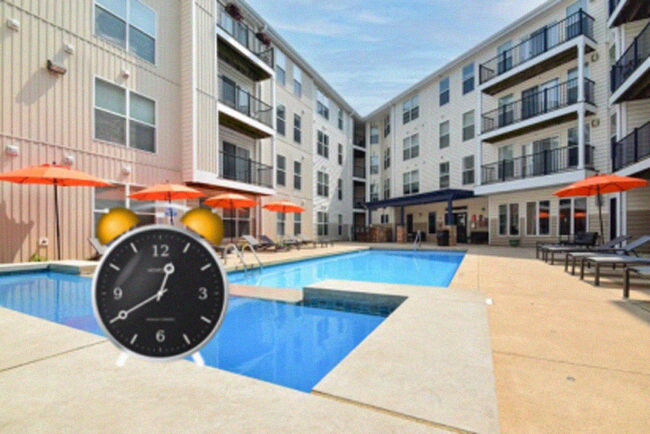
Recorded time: **12:40**
